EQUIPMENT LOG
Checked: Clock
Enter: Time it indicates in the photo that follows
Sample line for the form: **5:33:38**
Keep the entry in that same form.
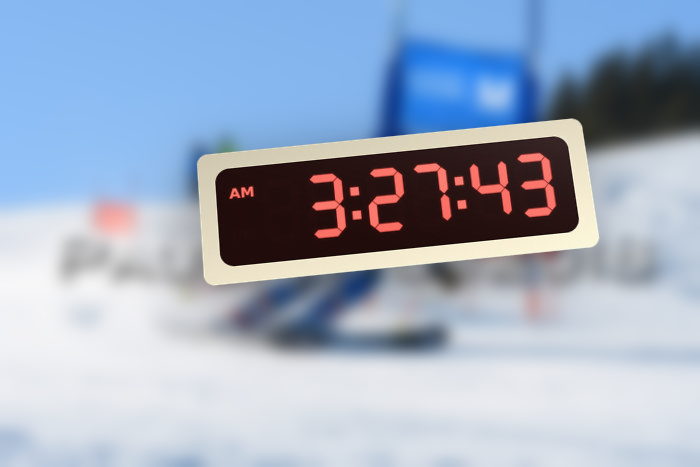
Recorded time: **3:27:43**
